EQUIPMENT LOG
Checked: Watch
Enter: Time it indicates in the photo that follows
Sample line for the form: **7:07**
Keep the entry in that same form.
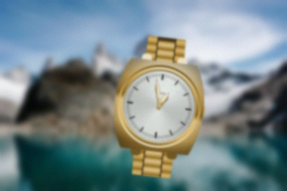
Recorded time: **12:58**
